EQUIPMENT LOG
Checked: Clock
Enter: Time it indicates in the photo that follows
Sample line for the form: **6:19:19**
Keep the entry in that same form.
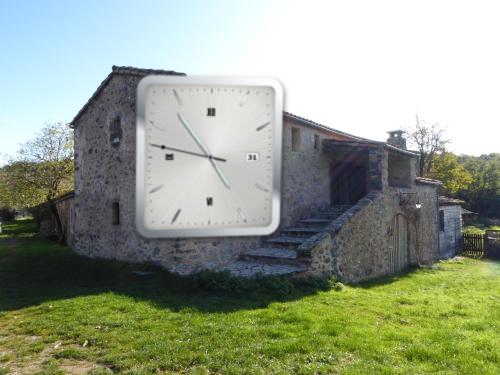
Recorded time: **4:53:47**
